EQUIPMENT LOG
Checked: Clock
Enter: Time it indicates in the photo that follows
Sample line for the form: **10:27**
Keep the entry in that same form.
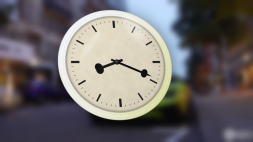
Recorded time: **8:19**
